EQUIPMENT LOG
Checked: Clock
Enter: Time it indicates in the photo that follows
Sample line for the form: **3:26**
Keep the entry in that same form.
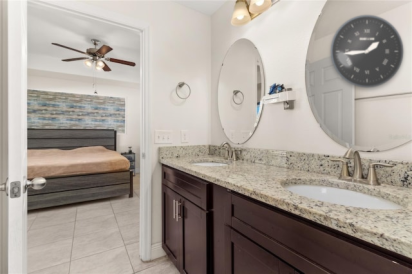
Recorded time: **1:44**
